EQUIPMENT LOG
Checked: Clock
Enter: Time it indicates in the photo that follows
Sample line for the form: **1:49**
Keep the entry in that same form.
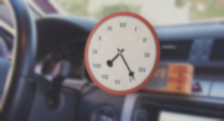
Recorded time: **7:24**
